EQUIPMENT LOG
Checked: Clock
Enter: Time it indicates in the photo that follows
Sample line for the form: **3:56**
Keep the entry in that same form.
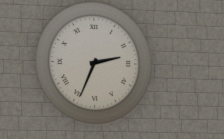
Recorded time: **2:34**
